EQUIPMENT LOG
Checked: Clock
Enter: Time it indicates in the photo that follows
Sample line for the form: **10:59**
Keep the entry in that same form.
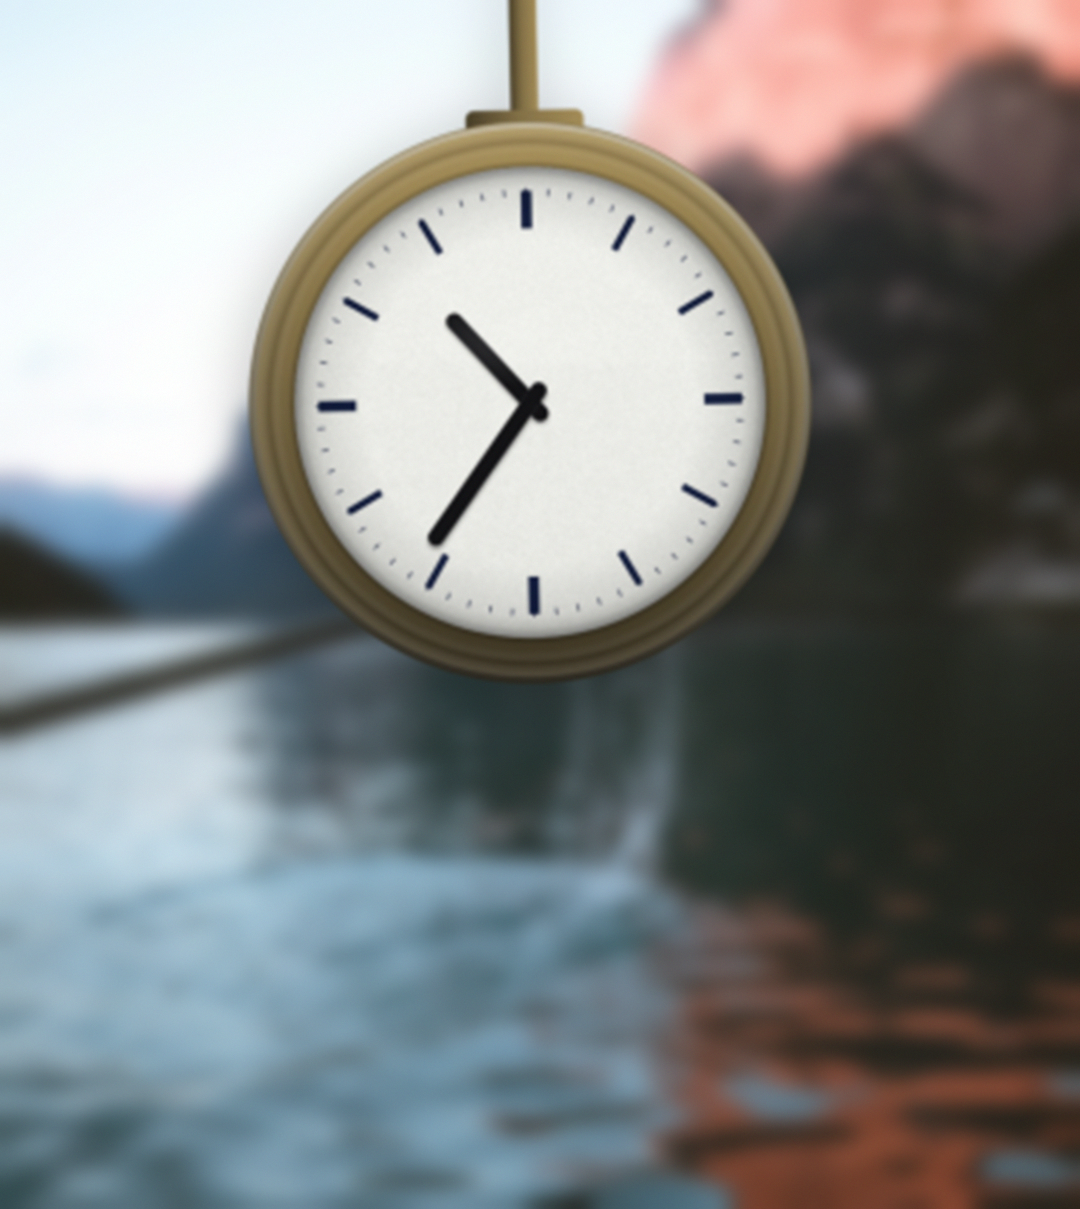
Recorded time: **10:36**
